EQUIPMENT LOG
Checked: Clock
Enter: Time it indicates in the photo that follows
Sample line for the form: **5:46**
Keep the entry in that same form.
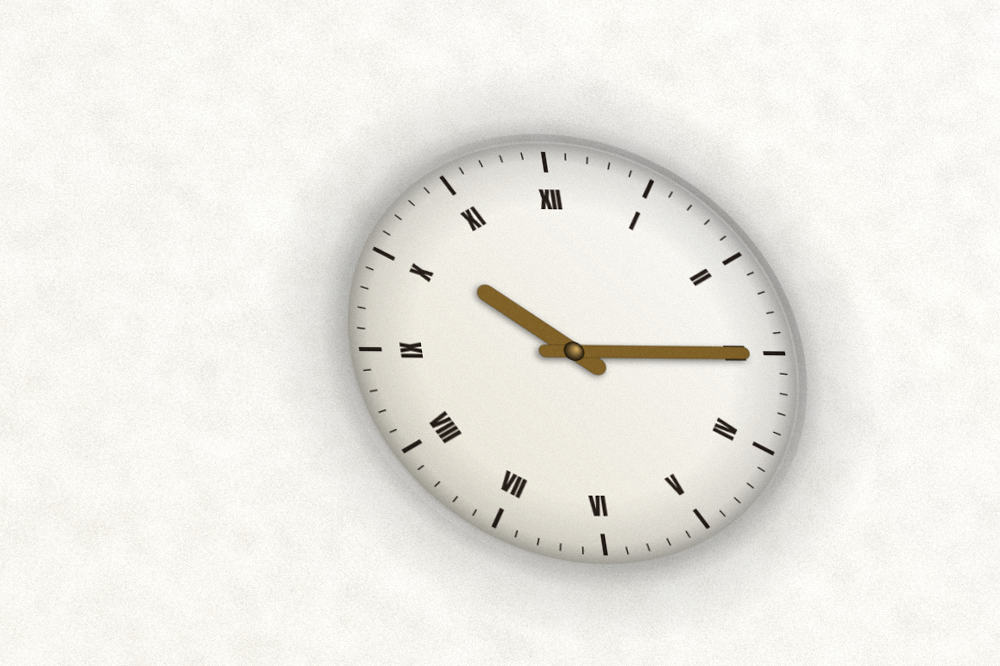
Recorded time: **10:15**
